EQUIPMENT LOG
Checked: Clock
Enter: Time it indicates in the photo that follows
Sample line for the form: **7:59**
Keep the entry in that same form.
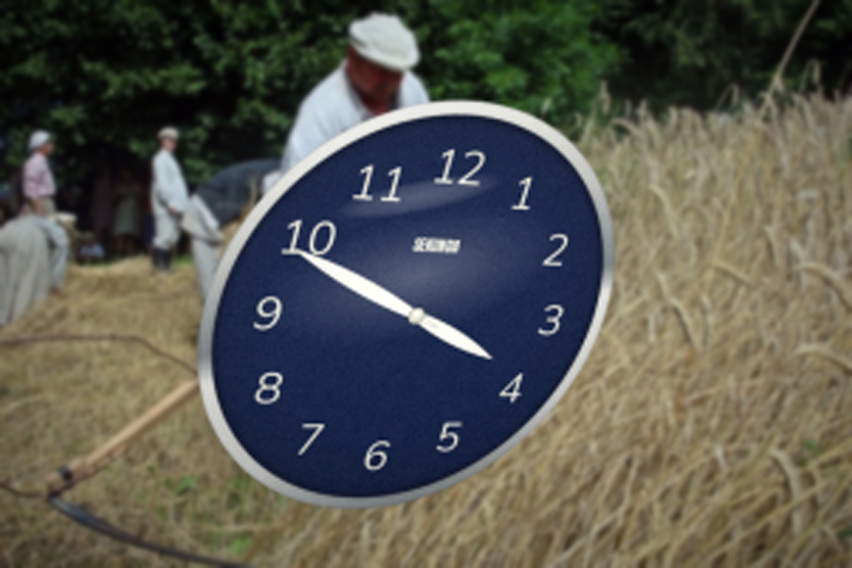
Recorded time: **3:49**
